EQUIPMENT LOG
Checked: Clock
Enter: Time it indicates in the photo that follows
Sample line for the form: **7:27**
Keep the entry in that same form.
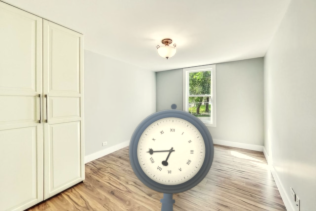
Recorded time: **6:44**
